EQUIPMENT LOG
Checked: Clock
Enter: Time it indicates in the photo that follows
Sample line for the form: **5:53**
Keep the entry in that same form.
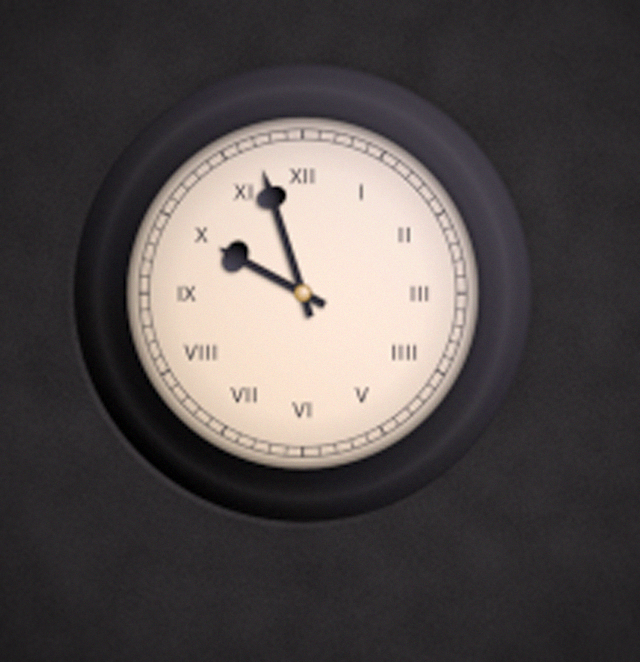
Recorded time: **9:57**
